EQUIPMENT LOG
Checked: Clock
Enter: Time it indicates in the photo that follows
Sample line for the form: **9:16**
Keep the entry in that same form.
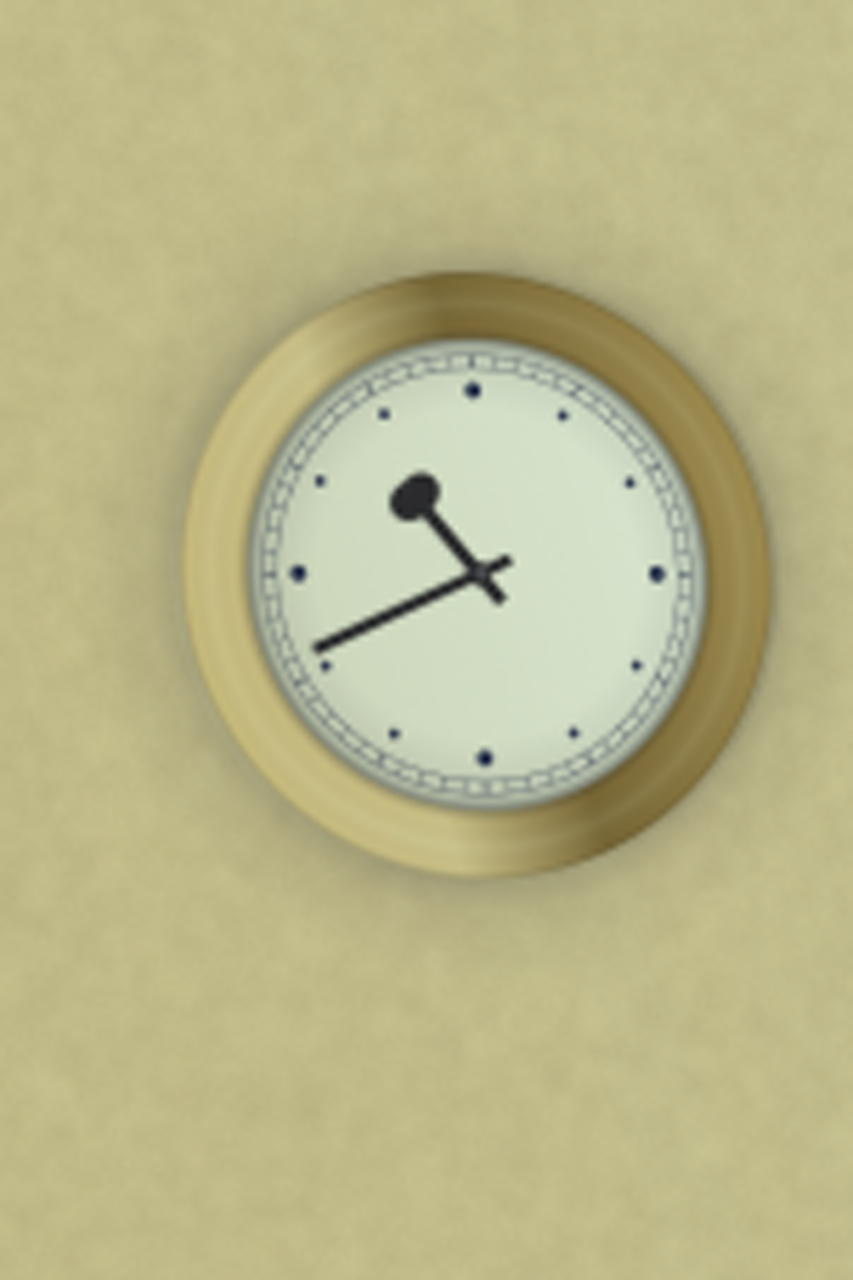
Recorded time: **10:41**
